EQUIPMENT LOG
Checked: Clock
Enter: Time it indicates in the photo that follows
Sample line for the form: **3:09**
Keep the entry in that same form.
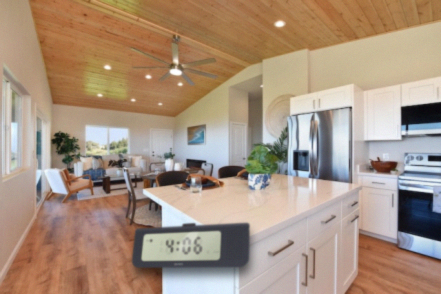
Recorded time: **4:06**
